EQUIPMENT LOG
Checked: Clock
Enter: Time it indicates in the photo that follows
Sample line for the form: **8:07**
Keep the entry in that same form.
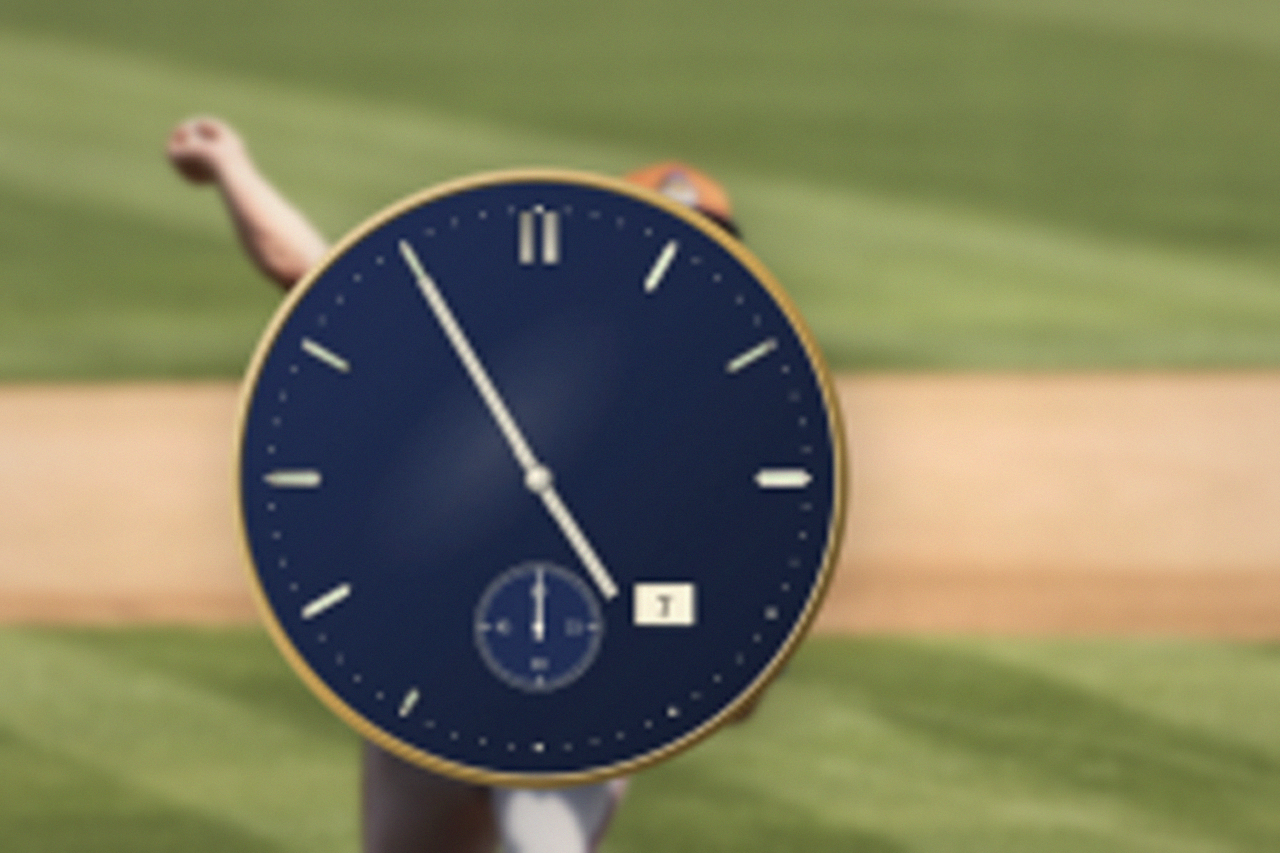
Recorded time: **4:55**
